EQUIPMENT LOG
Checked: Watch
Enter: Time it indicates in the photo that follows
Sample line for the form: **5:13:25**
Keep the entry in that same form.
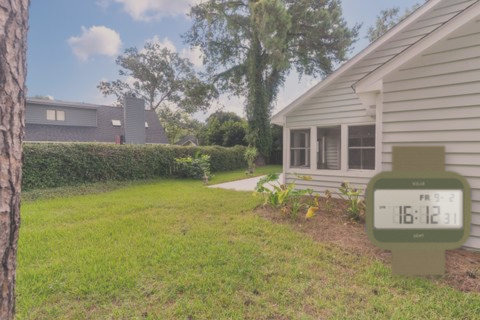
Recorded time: **16:12:31**
